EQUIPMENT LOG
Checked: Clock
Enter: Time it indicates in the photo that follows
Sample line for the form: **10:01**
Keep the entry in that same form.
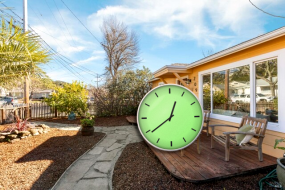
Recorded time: **12:39**
